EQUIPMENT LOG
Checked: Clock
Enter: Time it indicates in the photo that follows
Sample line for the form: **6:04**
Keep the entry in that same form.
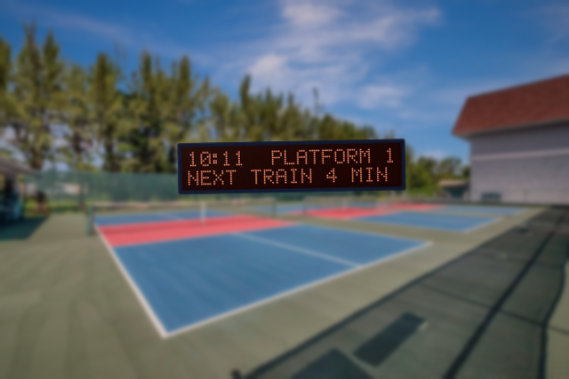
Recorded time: **10:11**
